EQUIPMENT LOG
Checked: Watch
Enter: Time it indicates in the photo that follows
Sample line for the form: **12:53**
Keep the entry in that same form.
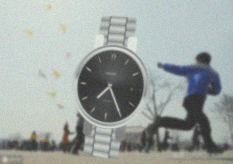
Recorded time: **7:25**
